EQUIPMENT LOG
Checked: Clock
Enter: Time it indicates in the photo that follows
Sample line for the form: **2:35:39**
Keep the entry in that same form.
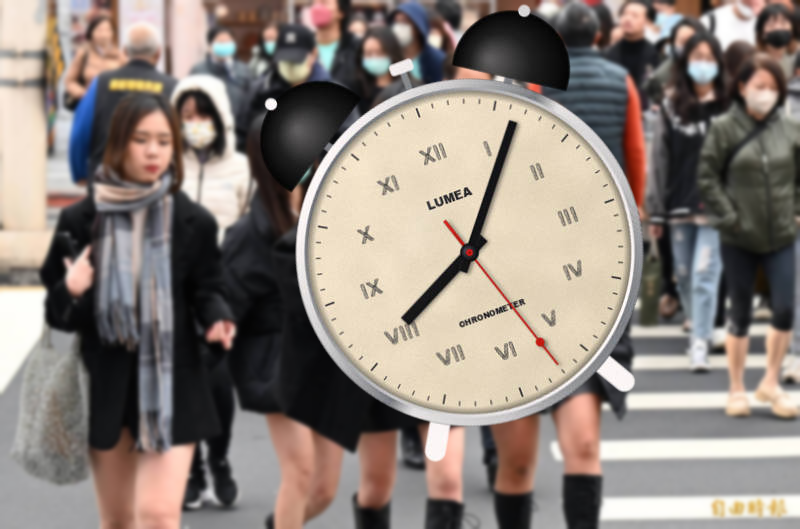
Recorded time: **8:06:27**
